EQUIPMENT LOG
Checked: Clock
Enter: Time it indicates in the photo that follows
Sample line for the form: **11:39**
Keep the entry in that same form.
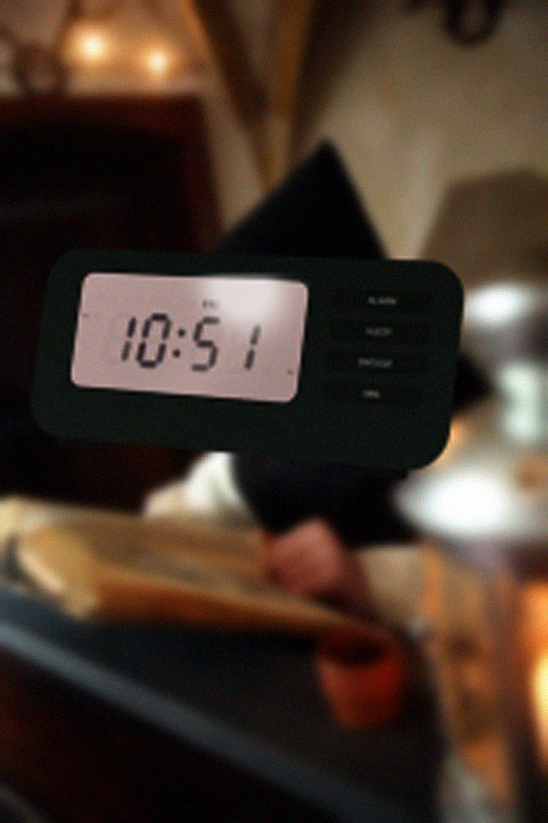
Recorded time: **10:51**
